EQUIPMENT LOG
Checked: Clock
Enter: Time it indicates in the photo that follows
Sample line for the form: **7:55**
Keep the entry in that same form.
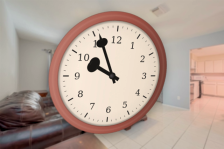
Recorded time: **9:56**
